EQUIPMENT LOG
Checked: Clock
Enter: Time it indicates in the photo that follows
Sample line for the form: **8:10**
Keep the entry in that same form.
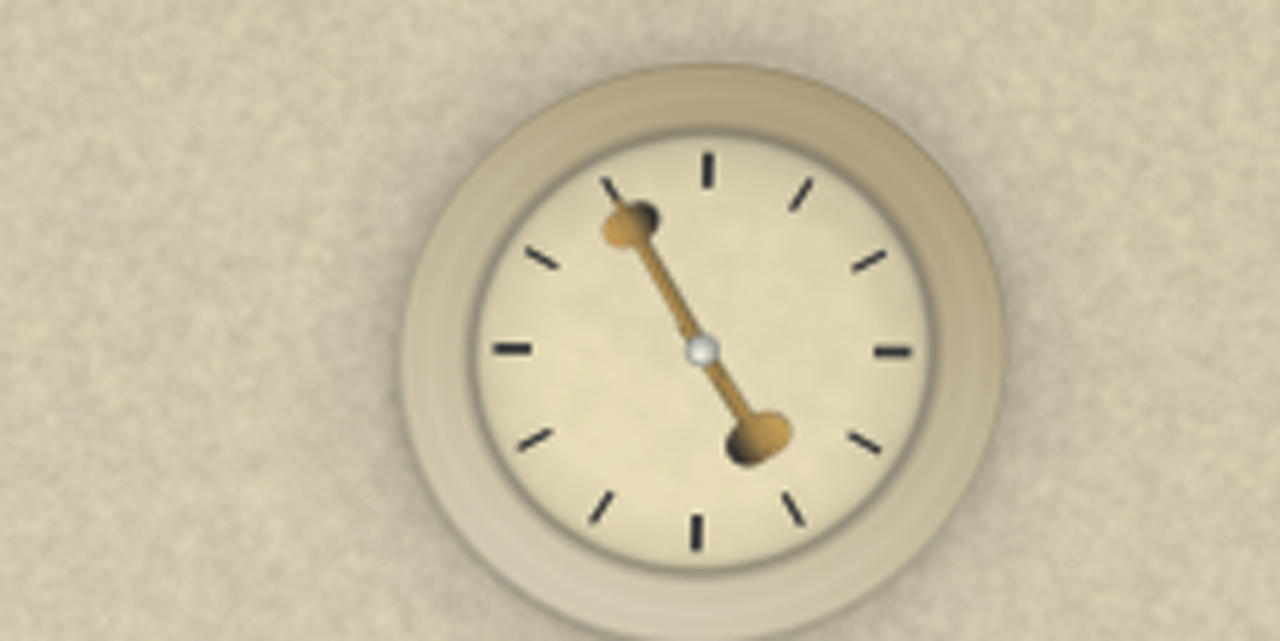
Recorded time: **4:55**
